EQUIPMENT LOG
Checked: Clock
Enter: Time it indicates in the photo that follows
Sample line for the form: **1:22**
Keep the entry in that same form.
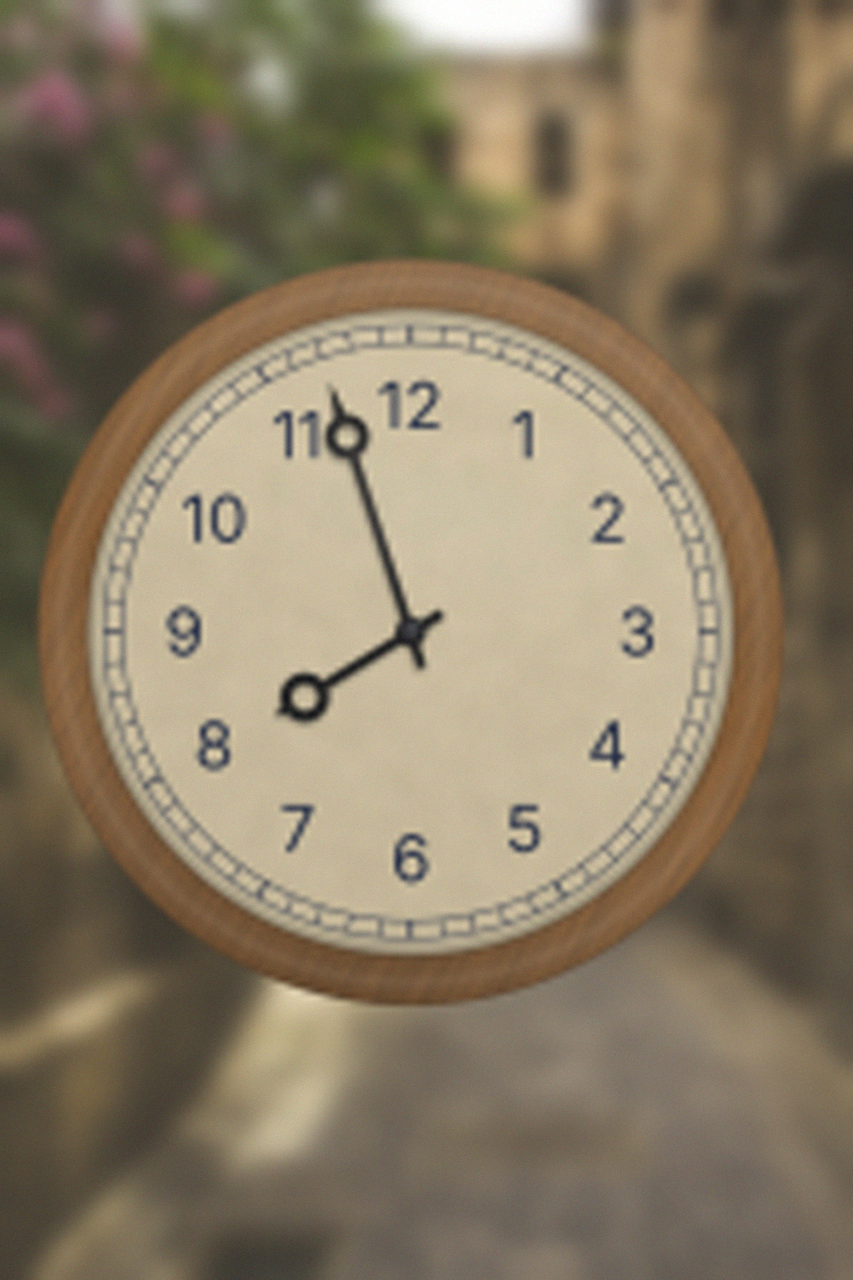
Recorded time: **7:57**
